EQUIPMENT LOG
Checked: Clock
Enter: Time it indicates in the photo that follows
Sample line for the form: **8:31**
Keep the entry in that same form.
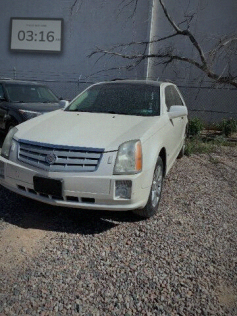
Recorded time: **3:16**
